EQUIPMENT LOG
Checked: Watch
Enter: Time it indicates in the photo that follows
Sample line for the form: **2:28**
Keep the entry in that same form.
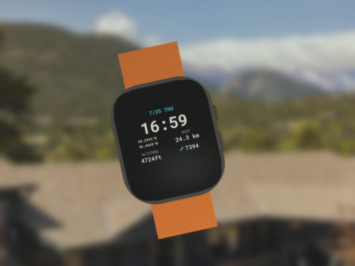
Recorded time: **16:59**
